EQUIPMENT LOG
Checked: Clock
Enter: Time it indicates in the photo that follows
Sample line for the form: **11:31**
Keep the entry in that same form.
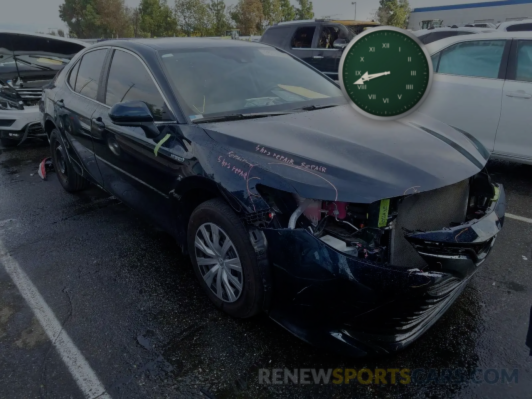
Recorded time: **8:42**
